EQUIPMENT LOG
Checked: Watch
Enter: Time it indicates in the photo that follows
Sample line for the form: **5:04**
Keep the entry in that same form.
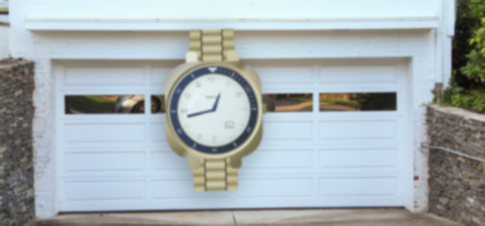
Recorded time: **12:43**
